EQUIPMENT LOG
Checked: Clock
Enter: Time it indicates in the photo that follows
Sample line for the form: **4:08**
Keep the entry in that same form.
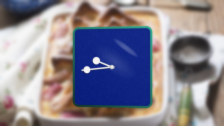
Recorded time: **9:44**
